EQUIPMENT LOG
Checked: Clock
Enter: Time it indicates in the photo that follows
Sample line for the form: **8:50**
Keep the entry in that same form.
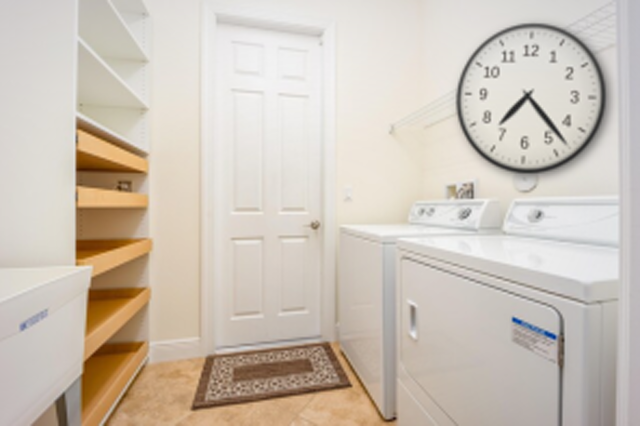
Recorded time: **7:23**
